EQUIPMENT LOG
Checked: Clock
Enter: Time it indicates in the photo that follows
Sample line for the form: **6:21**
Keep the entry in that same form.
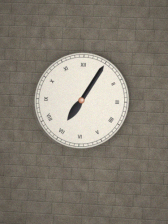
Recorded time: **7:05**
